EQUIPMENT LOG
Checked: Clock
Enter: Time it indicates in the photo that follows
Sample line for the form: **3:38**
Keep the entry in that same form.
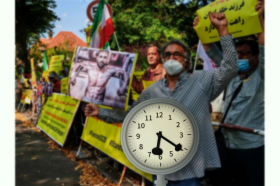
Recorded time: **6:21**
